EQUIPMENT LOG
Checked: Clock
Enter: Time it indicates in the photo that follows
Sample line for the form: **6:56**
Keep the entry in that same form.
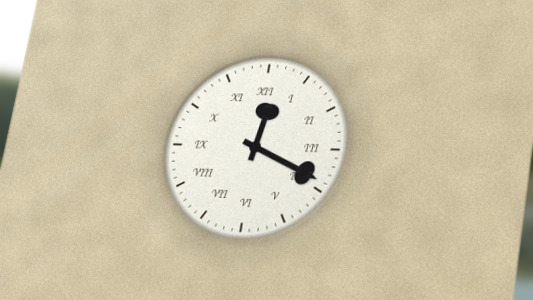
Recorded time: **12:19**
